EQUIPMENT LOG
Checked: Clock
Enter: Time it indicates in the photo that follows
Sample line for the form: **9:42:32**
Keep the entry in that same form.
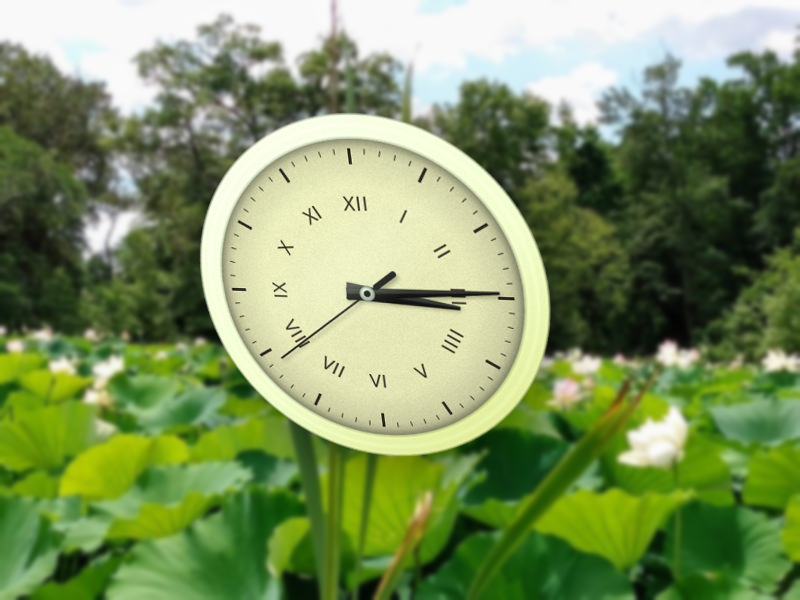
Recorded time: **3:14:39**
